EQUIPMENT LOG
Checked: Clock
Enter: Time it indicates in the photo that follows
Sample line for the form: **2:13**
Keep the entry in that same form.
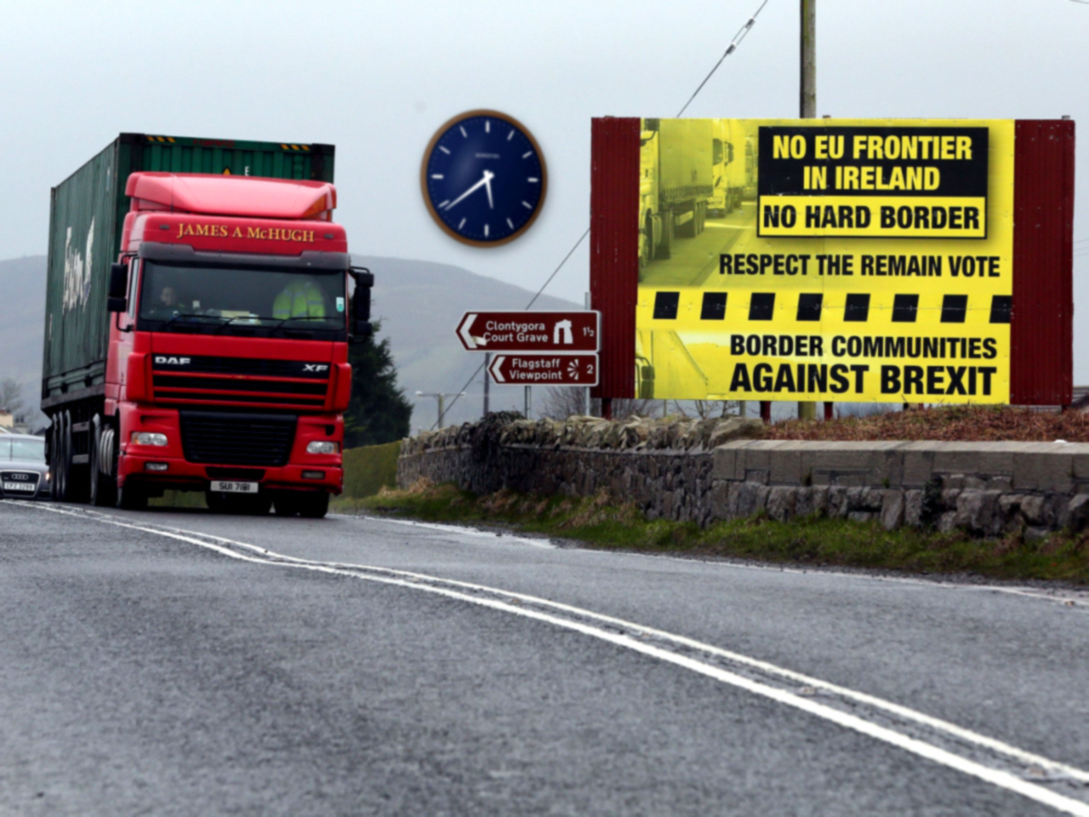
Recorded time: **5:39**
